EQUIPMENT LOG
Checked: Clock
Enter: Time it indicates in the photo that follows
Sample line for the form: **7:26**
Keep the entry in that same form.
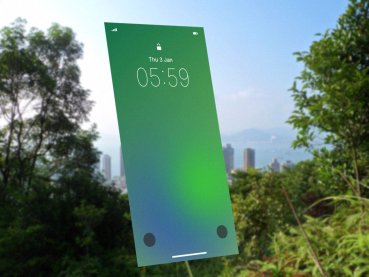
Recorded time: **5:59**
